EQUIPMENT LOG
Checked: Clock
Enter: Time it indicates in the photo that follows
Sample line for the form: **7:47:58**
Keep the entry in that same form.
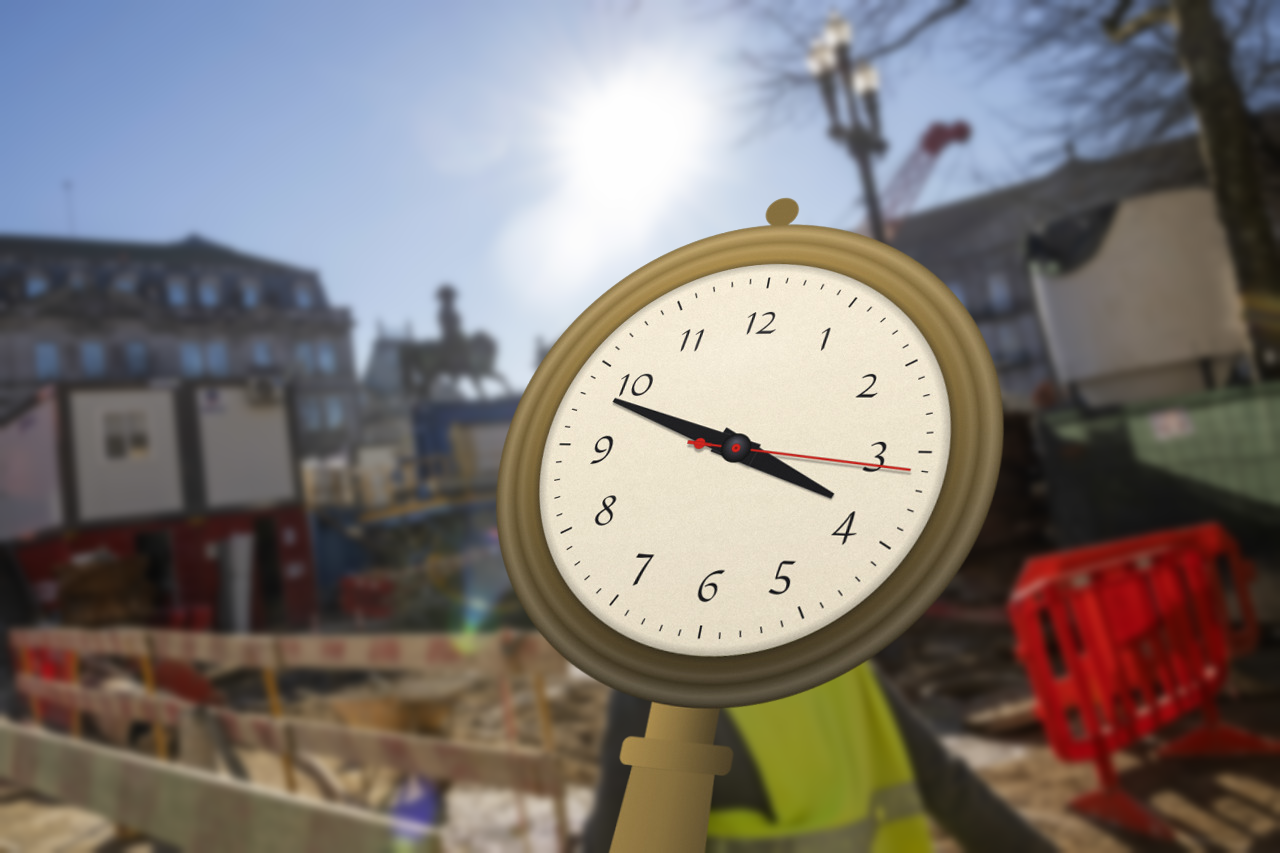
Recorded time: **3:48:16**
